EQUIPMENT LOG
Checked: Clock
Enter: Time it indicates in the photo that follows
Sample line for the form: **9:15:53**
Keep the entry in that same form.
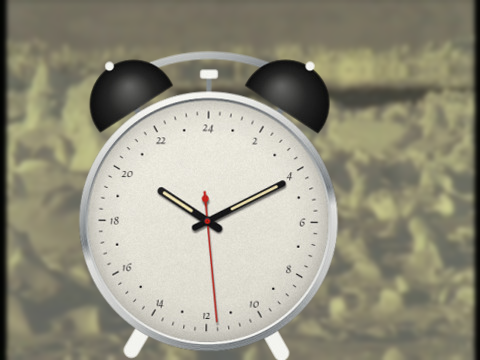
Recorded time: **20:10:29**
